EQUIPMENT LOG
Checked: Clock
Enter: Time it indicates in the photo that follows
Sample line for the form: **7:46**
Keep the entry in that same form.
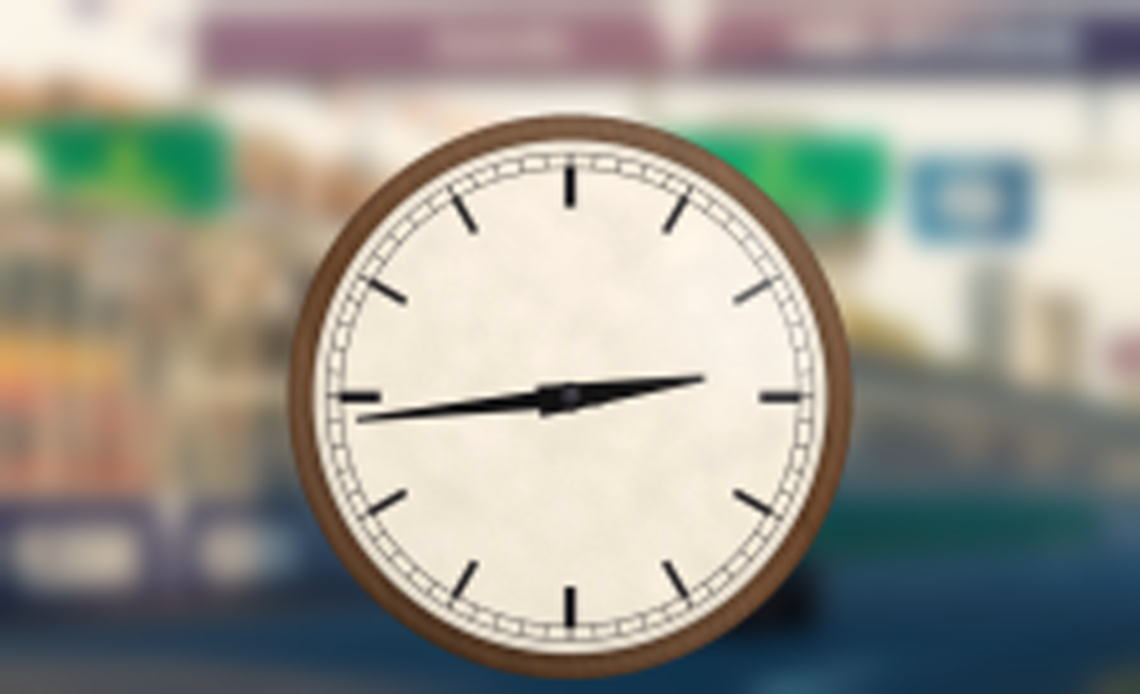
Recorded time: **2:44**
